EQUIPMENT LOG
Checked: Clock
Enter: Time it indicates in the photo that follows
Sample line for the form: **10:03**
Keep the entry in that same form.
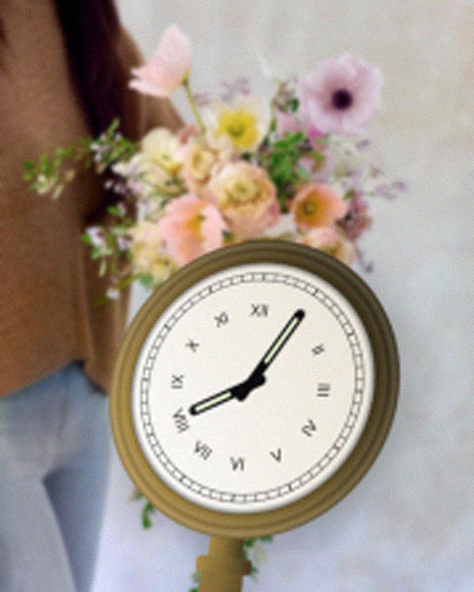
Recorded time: **8:05**
